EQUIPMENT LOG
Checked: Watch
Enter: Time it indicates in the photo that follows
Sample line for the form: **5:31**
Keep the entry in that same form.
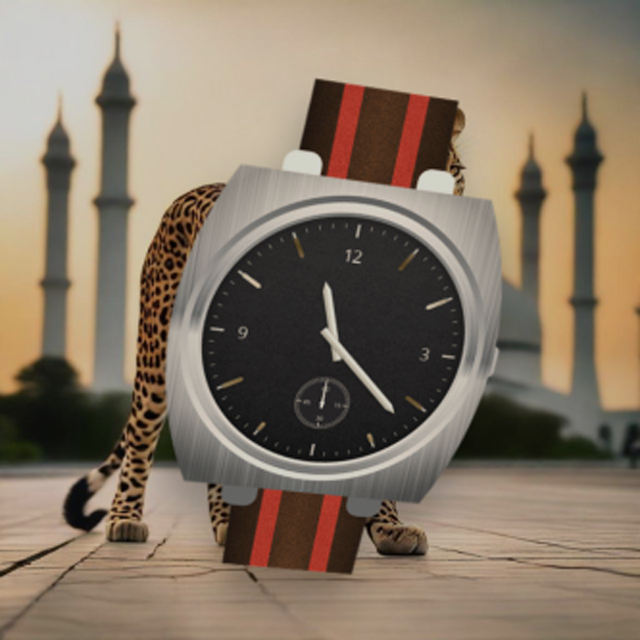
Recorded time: **11:22**
